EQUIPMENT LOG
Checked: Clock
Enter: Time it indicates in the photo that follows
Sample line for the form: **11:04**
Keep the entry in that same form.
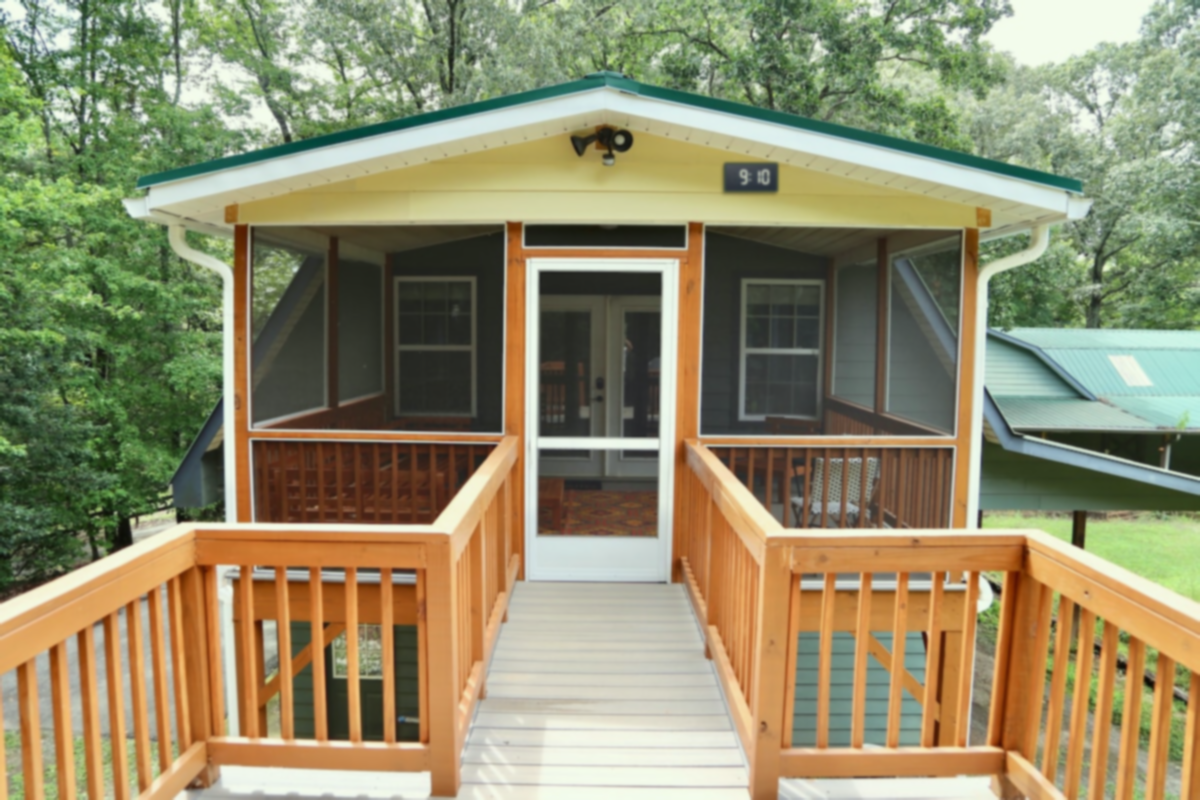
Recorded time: **9:10**
